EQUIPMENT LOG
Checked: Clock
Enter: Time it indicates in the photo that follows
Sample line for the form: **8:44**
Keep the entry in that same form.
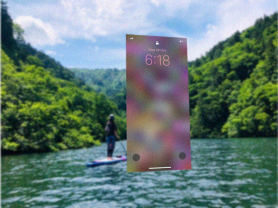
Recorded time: **6:18**
